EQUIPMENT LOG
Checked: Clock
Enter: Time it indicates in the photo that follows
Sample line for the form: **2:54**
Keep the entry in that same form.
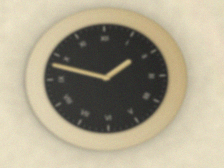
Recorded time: **1:48**
